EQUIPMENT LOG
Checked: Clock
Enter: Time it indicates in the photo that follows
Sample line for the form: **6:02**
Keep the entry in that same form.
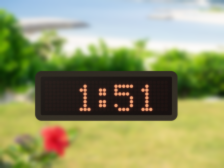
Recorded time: **1:51**
